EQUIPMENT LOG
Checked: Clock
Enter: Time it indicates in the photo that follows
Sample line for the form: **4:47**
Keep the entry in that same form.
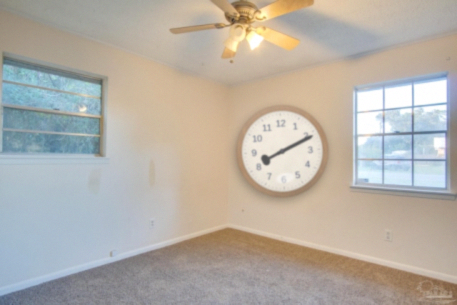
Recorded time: **8:11**
